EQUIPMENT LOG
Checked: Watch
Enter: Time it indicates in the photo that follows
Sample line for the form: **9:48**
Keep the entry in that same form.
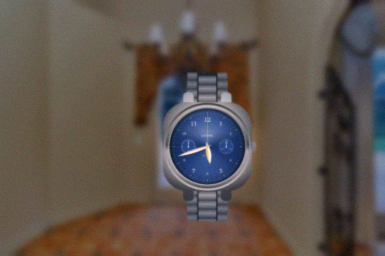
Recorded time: **5:42**
